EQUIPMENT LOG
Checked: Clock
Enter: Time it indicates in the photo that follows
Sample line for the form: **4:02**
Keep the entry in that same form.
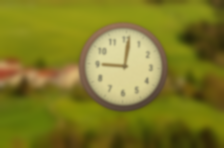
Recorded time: **9:01**
